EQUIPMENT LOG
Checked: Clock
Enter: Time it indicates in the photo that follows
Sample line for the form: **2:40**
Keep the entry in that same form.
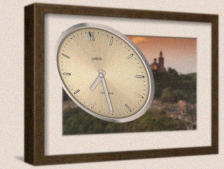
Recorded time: **7:30**
